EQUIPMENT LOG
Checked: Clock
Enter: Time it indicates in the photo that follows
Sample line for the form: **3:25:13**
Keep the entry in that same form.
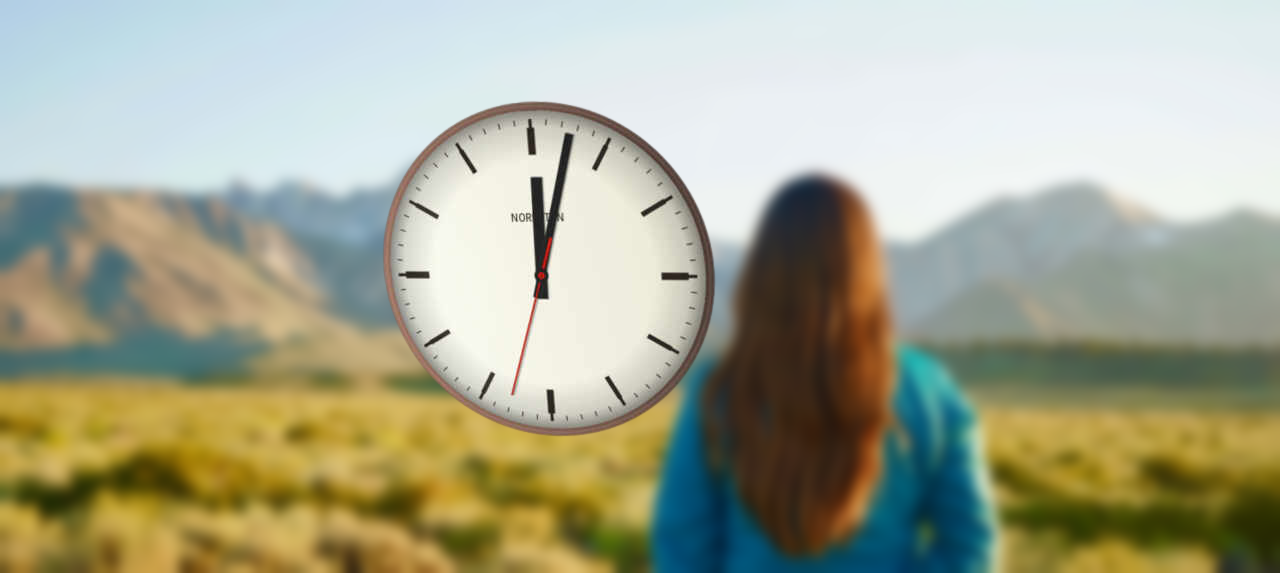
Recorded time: **12:02:33**
